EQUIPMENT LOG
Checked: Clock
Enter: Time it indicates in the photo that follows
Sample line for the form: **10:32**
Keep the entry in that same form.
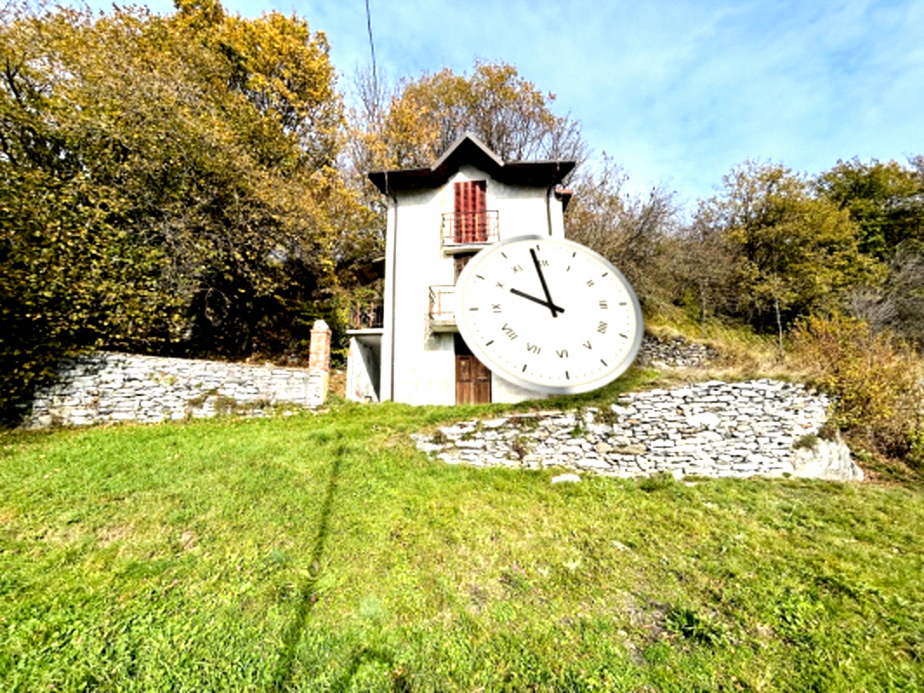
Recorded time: **9:59**
